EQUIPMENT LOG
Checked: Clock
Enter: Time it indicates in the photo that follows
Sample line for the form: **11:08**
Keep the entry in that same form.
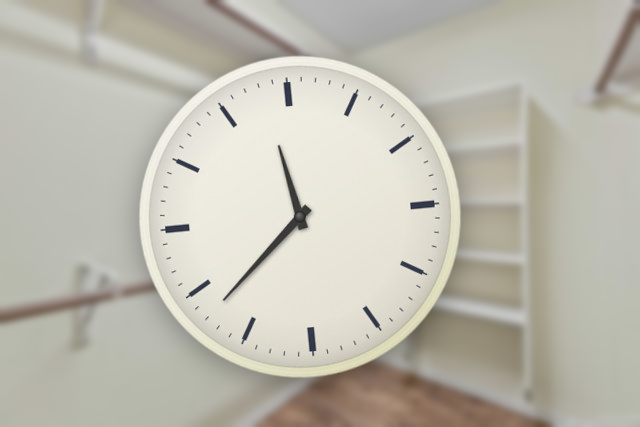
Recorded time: **11:38**
